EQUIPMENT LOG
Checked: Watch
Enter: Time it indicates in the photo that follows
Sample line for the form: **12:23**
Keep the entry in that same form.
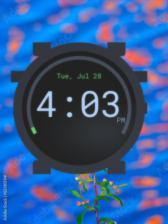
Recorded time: **4:03**
